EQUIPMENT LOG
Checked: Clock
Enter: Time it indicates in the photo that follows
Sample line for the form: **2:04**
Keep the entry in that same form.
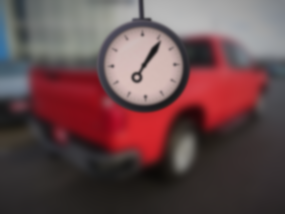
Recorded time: **7:06**
